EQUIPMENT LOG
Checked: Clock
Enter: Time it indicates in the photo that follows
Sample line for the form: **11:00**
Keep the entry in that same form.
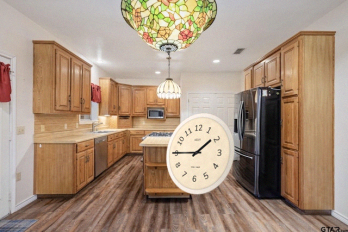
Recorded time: **1:45**
